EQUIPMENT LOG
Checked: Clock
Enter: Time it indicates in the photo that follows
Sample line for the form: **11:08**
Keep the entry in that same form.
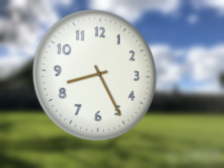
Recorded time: **8:25**
